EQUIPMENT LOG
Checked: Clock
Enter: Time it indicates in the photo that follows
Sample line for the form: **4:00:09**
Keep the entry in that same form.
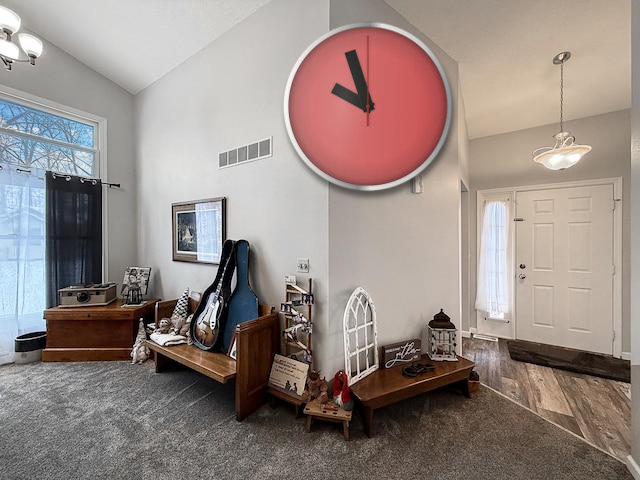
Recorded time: **9:57:00**
